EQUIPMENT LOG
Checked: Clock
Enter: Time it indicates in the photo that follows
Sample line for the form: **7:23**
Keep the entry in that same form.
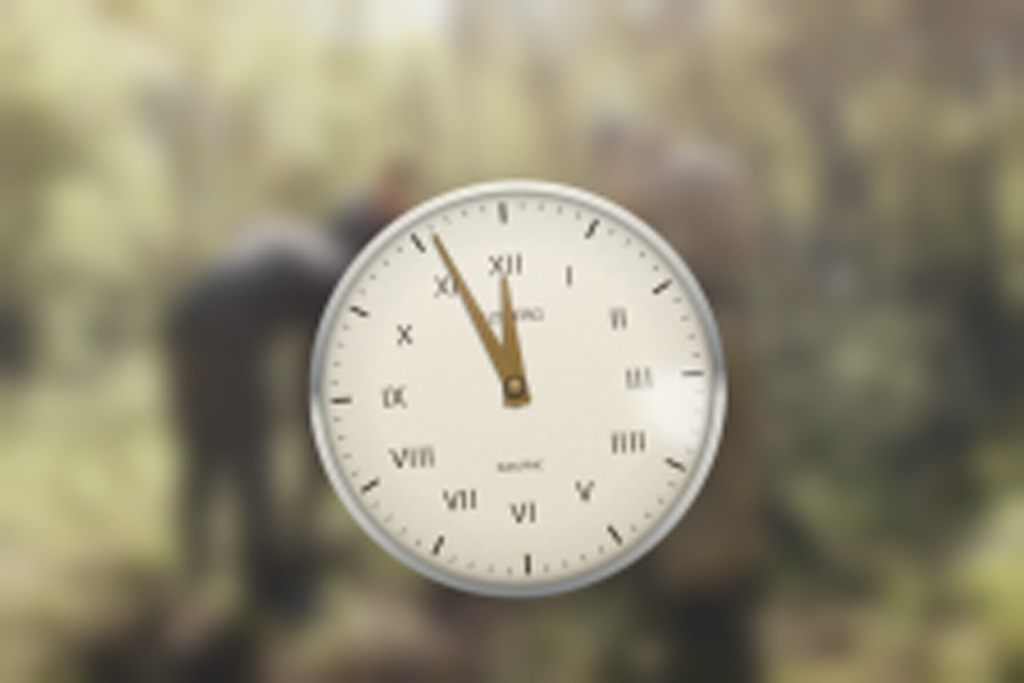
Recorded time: **11:56**
